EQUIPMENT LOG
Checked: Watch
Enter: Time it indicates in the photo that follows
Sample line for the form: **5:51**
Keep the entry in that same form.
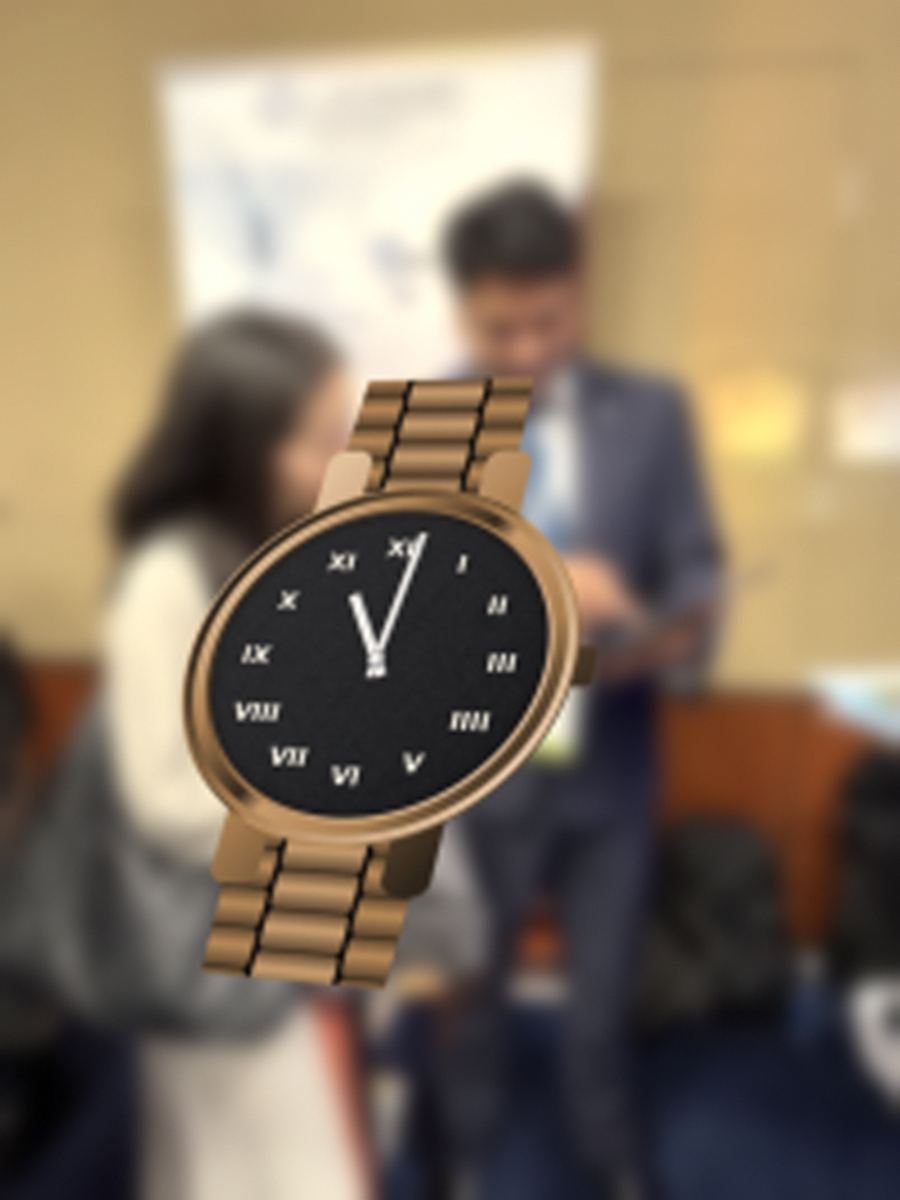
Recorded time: **11:01**
